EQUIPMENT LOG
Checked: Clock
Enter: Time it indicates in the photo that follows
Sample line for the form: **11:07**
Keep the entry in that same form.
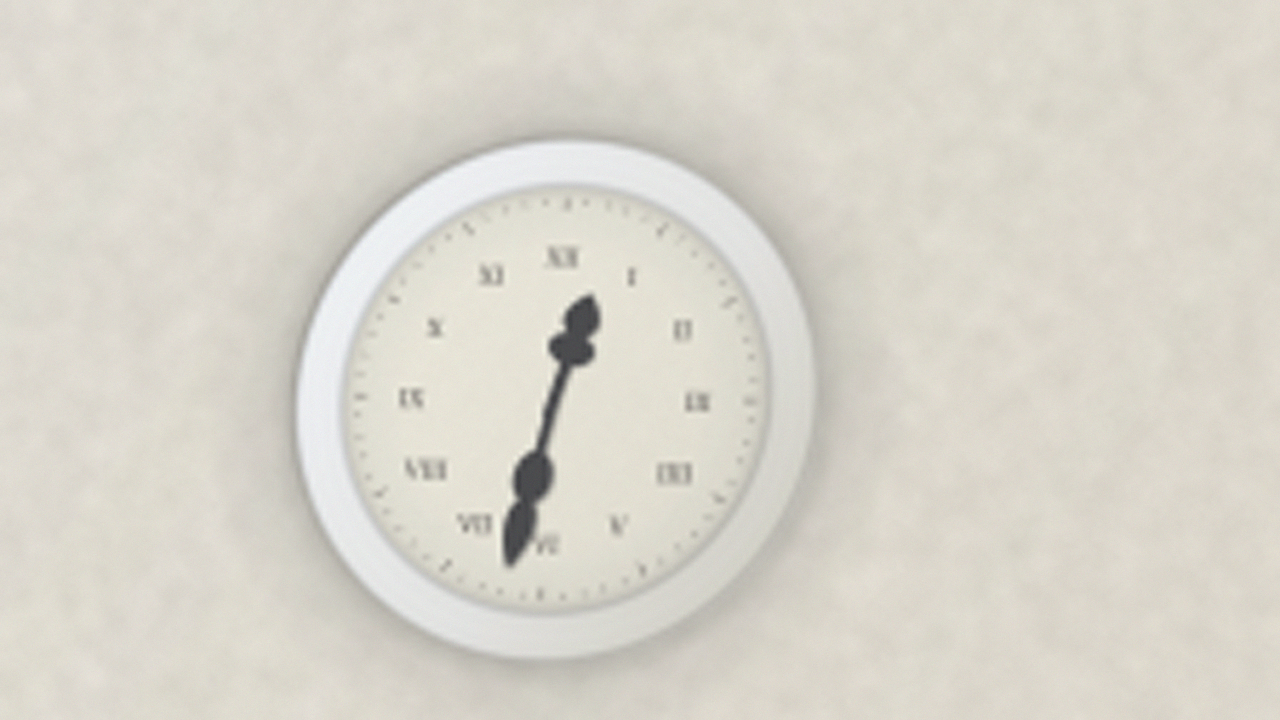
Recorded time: **12:32**
